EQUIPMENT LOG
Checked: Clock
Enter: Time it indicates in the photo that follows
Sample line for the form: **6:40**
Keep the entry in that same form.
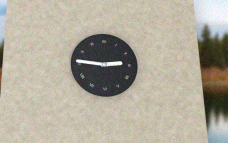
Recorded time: **2:46**
